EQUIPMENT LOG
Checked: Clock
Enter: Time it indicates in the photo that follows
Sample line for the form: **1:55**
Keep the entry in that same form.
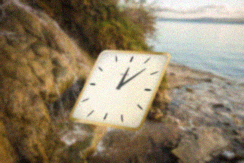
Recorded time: **12:07**
